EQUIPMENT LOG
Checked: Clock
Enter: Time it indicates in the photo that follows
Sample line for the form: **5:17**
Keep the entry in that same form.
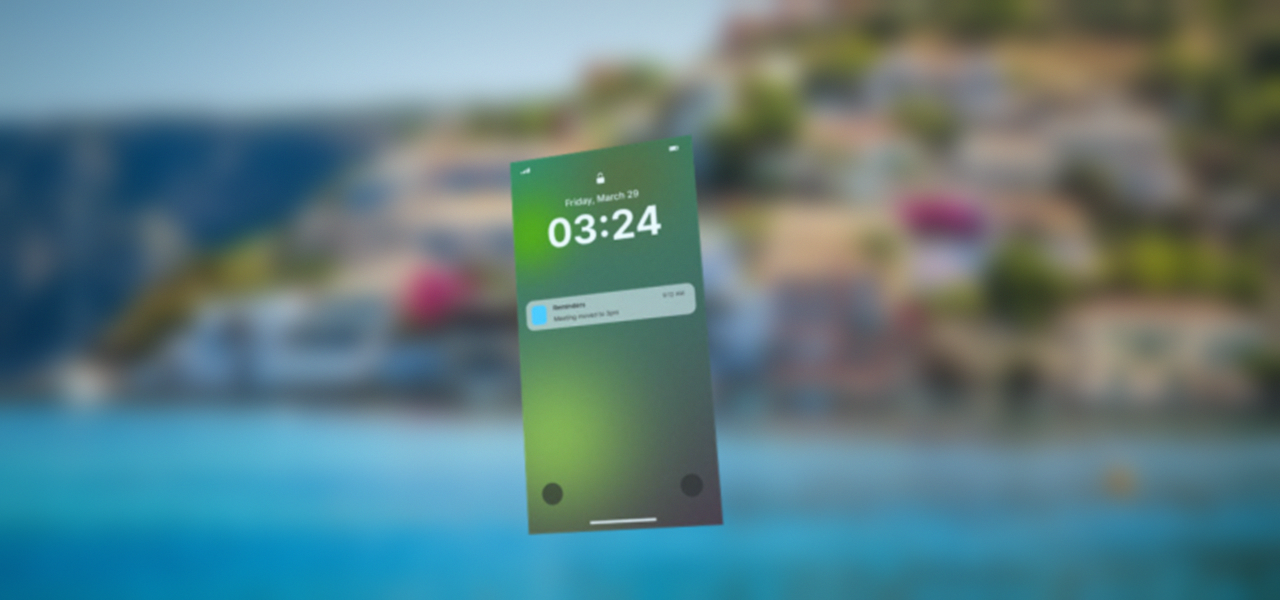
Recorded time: **3:24**
